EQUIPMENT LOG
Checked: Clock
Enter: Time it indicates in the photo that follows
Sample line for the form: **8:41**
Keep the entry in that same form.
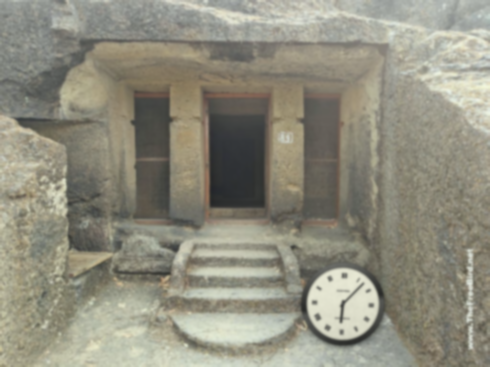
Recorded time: **6:07**
